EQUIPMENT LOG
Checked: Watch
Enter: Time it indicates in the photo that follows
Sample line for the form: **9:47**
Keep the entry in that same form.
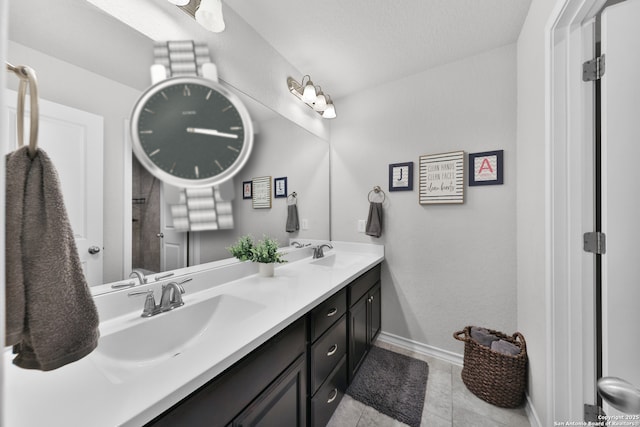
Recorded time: **3:17**
